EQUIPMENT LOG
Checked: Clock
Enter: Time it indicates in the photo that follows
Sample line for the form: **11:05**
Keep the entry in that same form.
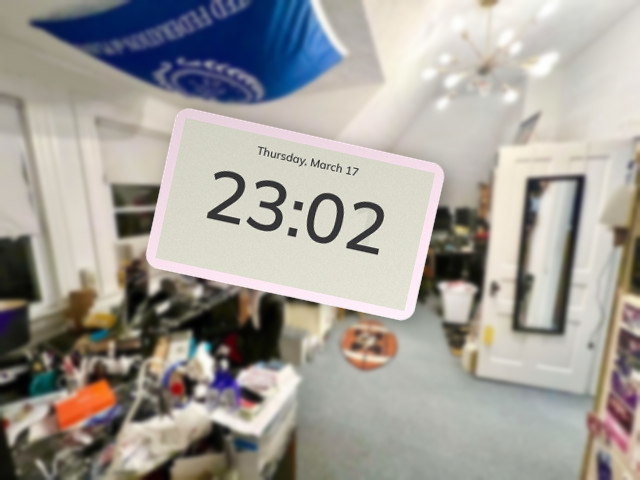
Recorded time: **23:02**
